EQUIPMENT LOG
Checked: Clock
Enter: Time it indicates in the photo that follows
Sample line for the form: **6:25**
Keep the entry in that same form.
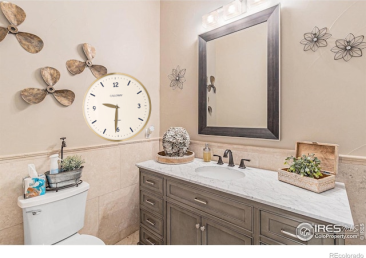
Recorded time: **9:31**
